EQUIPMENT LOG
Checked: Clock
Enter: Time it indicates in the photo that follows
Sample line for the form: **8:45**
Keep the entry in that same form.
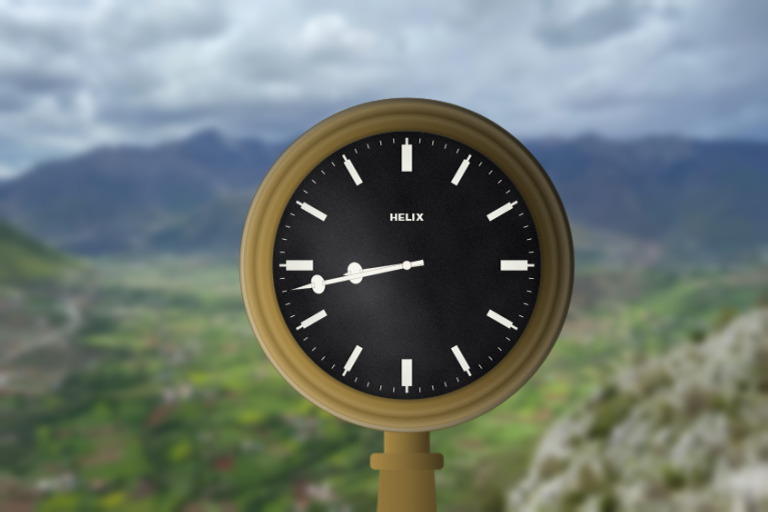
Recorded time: **8:43**
